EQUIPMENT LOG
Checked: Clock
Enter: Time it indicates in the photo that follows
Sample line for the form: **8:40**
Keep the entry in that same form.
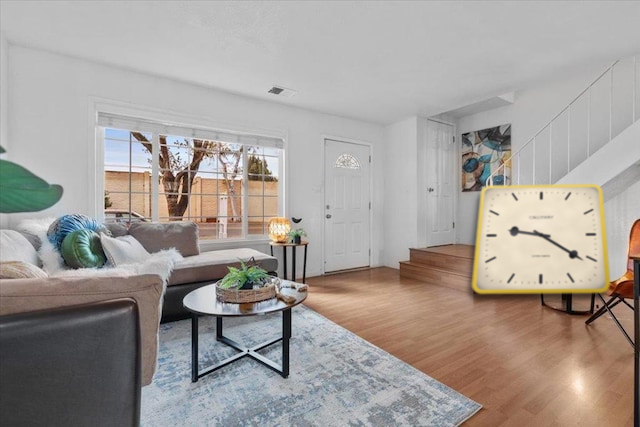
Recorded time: **9:21**
